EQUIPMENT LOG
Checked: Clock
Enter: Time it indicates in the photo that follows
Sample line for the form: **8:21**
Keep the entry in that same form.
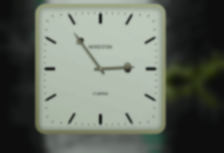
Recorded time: **2:54**
